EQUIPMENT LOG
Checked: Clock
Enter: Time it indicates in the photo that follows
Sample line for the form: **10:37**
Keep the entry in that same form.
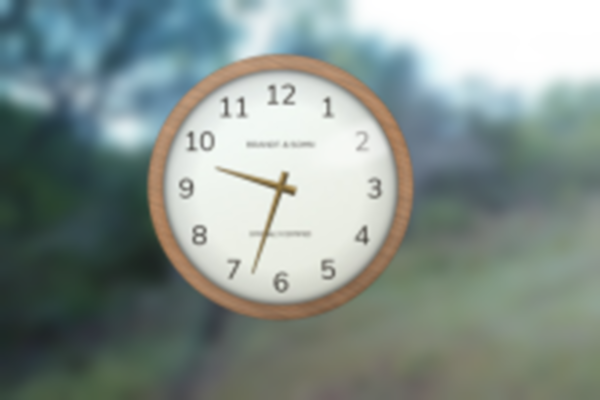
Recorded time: **9:33**
